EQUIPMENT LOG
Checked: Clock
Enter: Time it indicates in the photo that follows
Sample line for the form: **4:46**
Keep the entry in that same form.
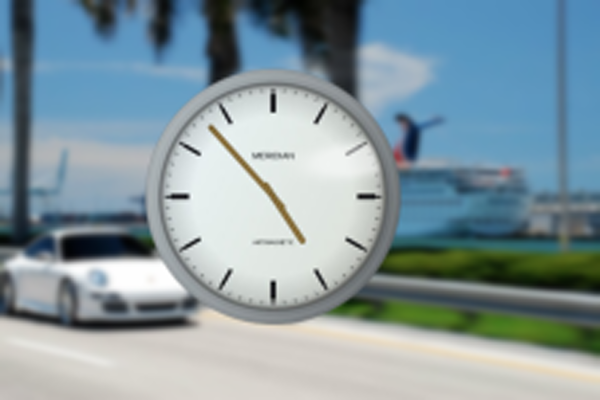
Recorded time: **4:53**
